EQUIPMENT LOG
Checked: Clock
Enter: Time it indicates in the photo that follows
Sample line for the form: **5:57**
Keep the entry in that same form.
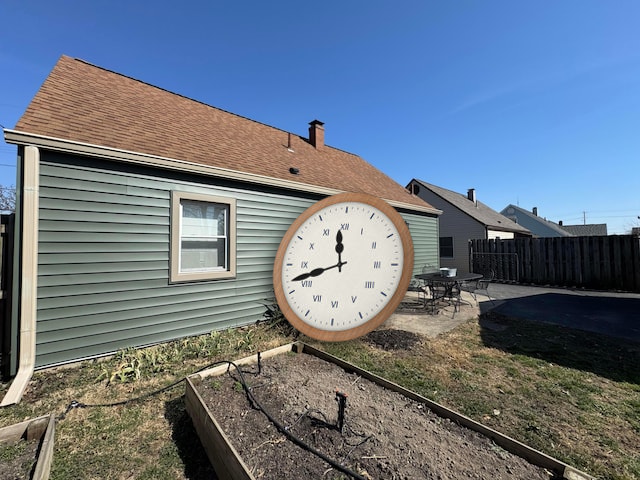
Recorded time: **11:42**
